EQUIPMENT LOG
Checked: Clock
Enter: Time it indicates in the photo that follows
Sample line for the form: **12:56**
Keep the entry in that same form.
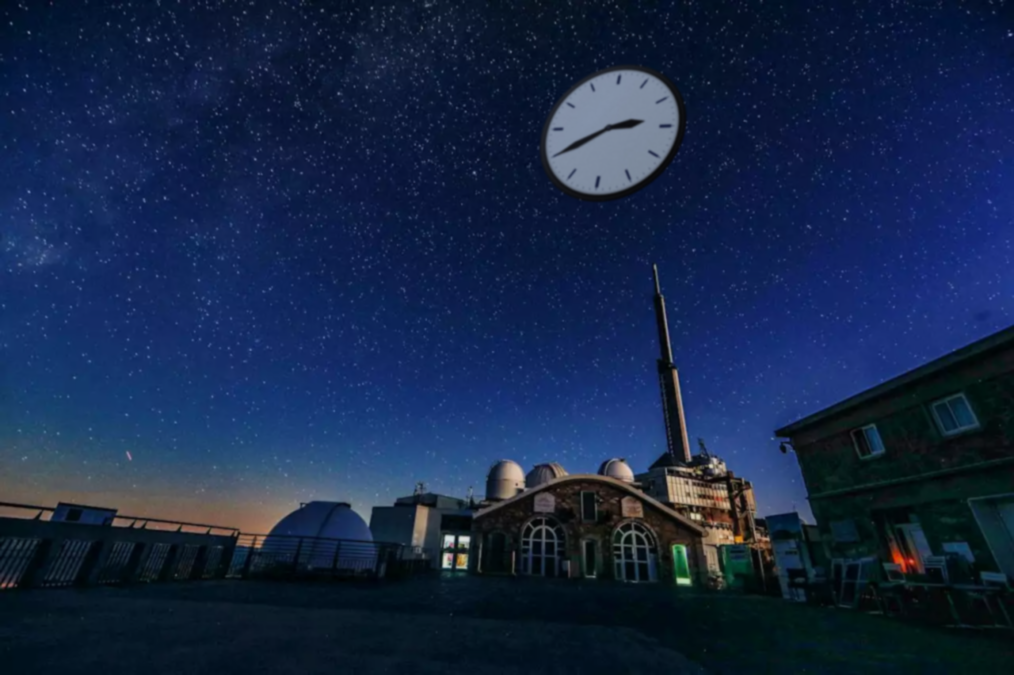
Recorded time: **2:40**
